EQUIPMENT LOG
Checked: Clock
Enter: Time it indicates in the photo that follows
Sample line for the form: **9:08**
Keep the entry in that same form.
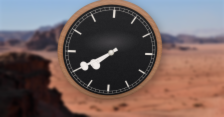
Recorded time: **7:40**
